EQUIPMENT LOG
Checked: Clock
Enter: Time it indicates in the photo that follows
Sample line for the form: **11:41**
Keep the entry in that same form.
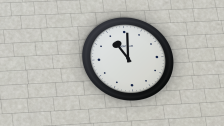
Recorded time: **11:01**
